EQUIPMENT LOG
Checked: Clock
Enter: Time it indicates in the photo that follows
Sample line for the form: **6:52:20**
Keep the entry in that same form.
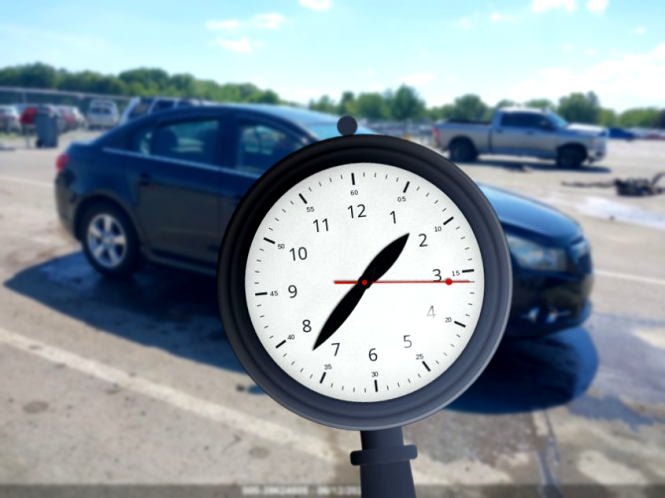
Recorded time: **1:37:16**
